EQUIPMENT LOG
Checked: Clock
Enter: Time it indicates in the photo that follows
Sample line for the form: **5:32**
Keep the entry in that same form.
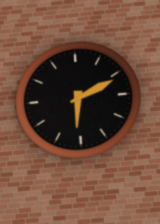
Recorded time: **6:11**
